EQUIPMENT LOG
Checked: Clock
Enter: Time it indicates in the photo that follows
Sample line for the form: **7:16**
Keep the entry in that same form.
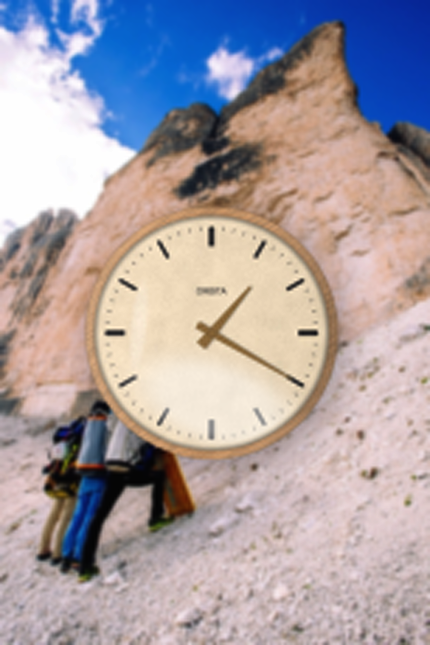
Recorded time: **1:20**
